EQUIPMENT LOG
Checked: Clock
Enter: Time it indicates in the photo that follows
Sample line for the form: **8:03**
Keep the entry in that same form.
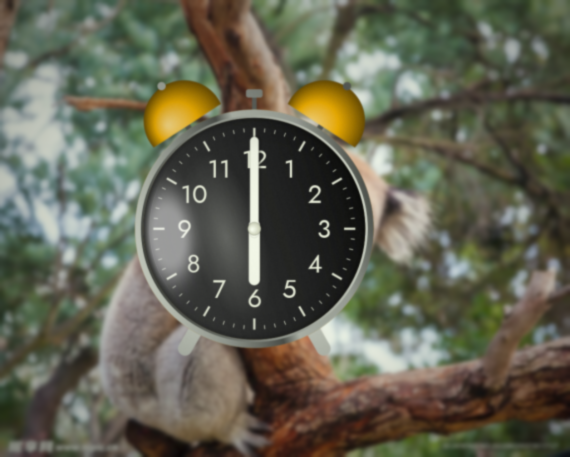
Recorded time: **6:00**
